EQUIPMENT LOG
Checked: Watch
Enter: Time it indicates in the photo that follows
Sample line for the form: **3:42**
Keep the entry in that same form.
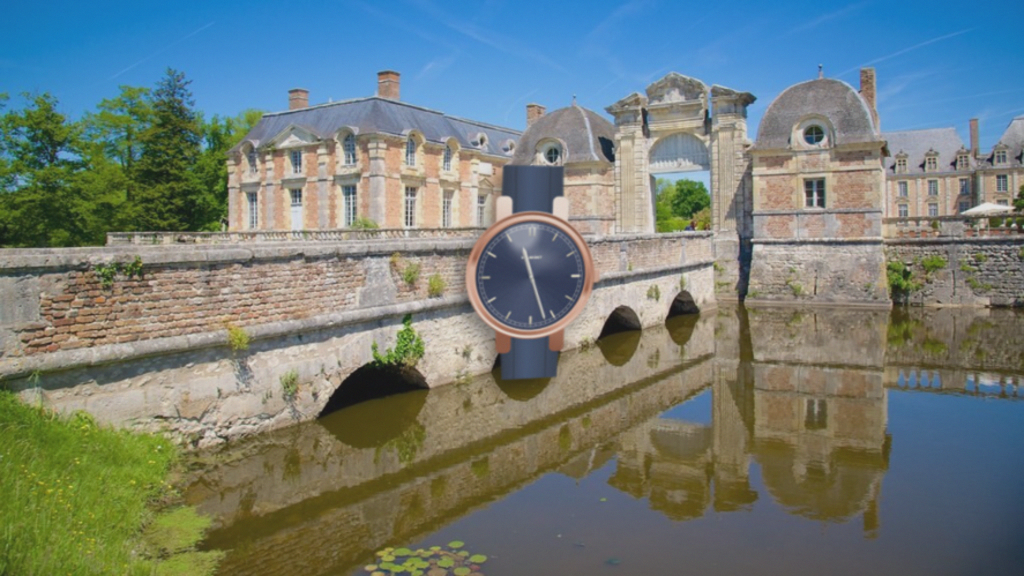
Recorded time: **11:27**
